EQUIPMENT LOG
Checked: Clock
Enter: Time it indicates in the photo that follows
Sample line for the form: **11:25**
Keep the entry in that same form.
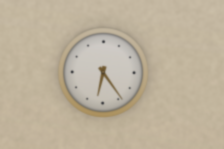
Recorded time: **6:24**
